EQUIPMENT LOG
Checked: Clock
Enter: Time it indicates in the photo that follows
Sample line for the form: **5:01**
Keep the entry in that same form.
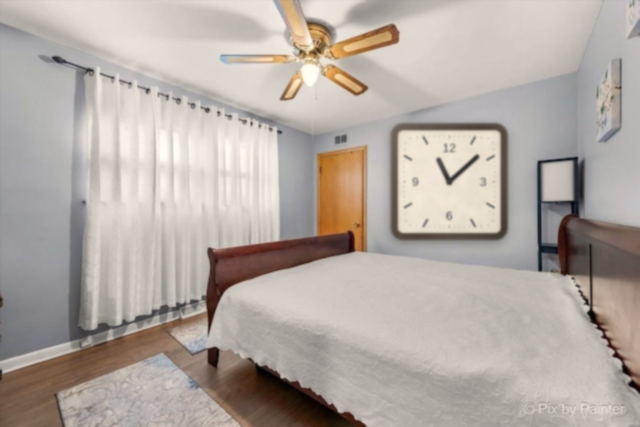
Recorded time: **11:08**
